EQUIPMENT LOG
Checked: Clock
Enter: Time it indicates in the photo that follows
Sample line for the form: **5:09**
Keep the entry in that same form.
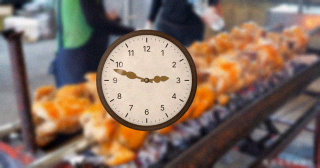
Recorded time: **2:48**
